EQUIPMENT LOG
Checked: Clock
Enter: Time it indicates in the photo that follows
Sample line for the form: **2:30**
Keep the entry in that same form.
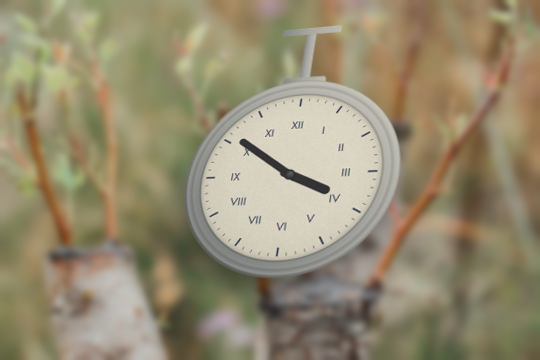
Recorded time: **3:51**
